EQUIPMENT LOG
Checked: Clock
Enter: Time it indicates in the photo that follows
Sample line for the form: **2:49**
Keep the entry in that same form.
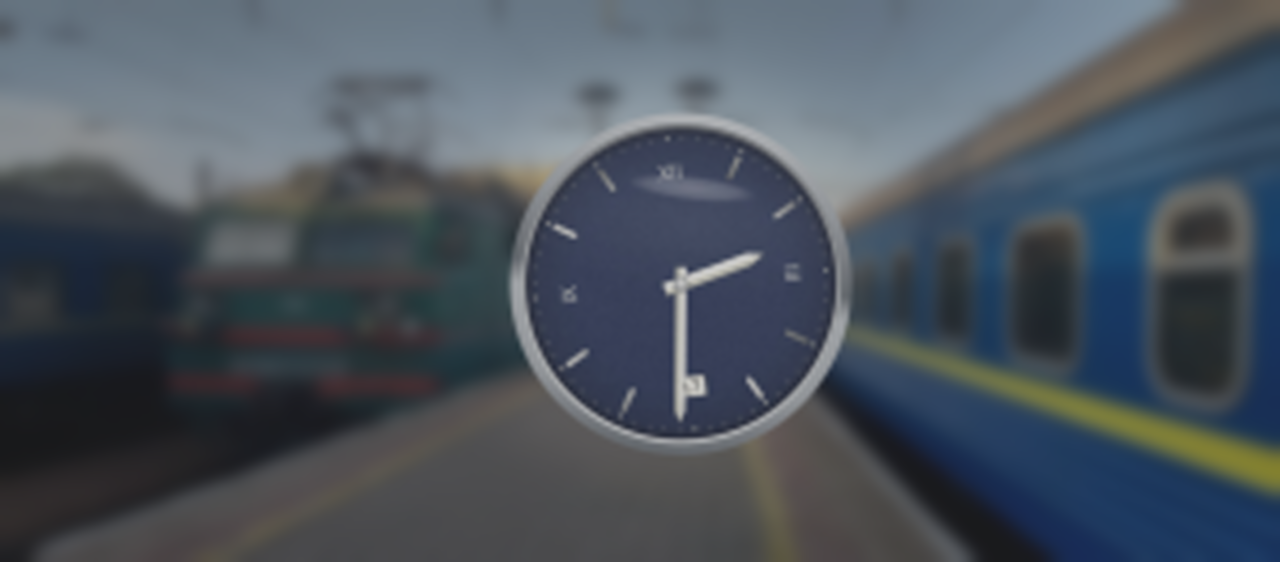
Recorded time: **2:31**
